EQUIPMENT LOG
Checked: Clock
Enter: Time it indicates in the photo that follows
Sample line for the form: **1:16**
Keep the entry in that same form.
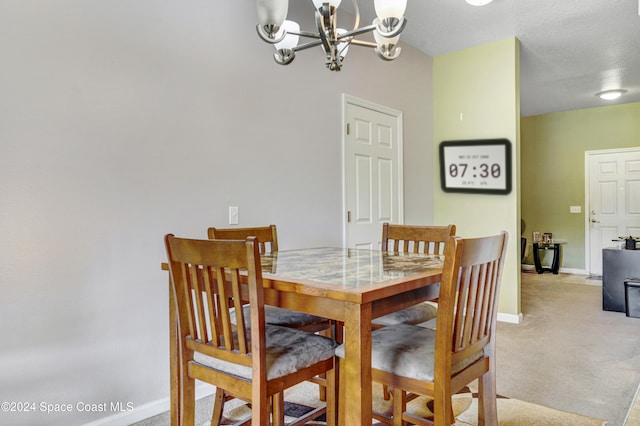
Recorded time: **7:30**
